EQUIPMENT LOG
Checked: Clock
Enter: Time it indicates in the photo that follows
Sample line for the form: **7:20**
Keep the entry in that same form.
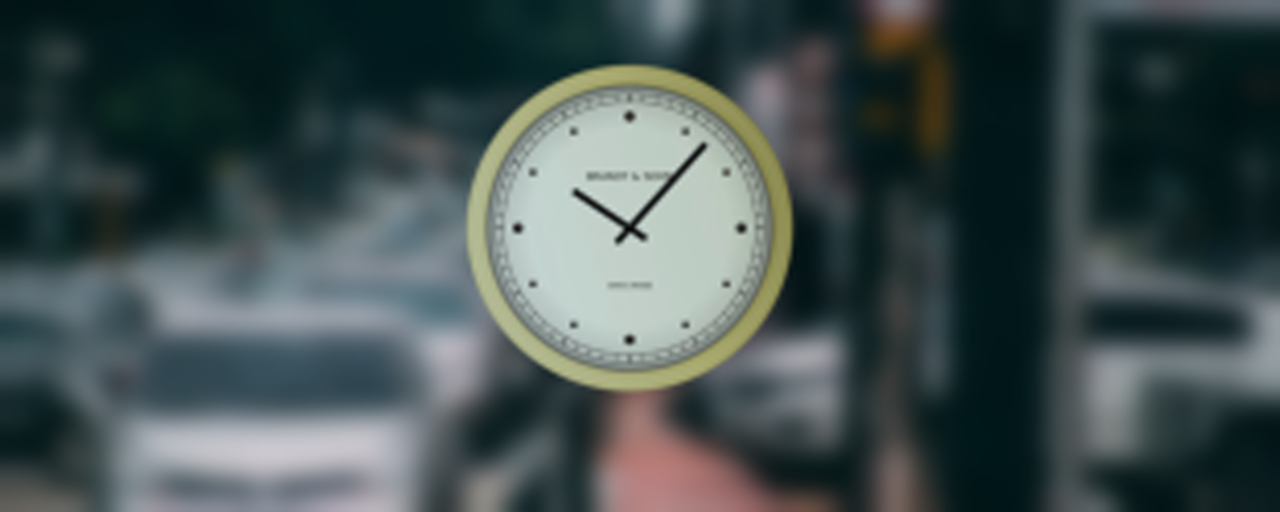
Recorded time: **10:07**
